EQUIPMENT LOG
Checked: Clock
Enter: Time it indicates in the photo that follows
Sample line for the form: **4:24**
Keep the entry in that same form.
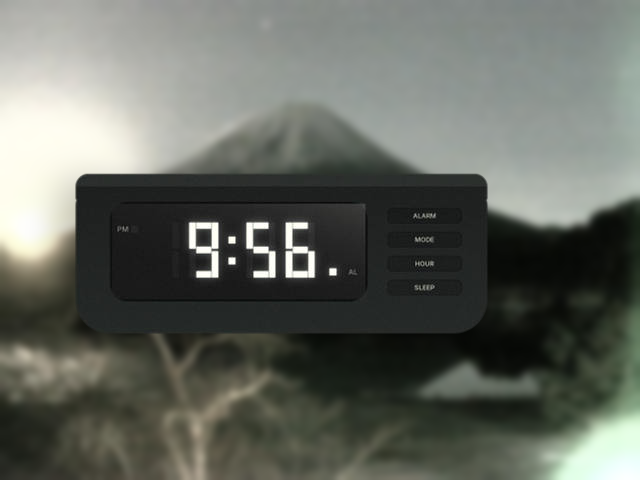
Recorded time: **9:56**
